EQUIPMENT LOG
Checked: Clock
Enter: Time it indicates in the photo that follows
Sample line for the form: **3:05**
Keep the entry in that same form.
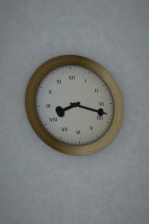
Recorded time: **8:18**
